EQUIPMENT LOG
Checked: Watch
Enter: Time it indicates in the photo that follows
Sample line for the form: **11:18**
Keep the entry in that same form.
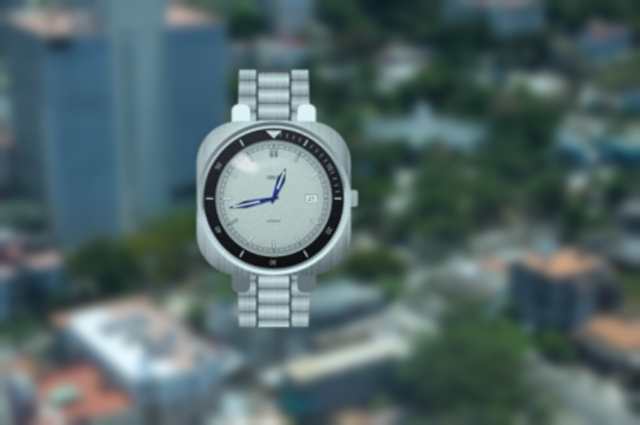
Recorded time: **12:43**
